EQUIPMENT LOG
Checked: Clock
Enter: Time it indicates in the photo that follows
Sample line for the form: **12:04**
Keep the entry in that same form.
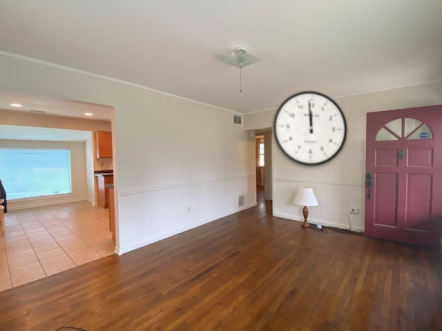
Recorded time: **11:59**
